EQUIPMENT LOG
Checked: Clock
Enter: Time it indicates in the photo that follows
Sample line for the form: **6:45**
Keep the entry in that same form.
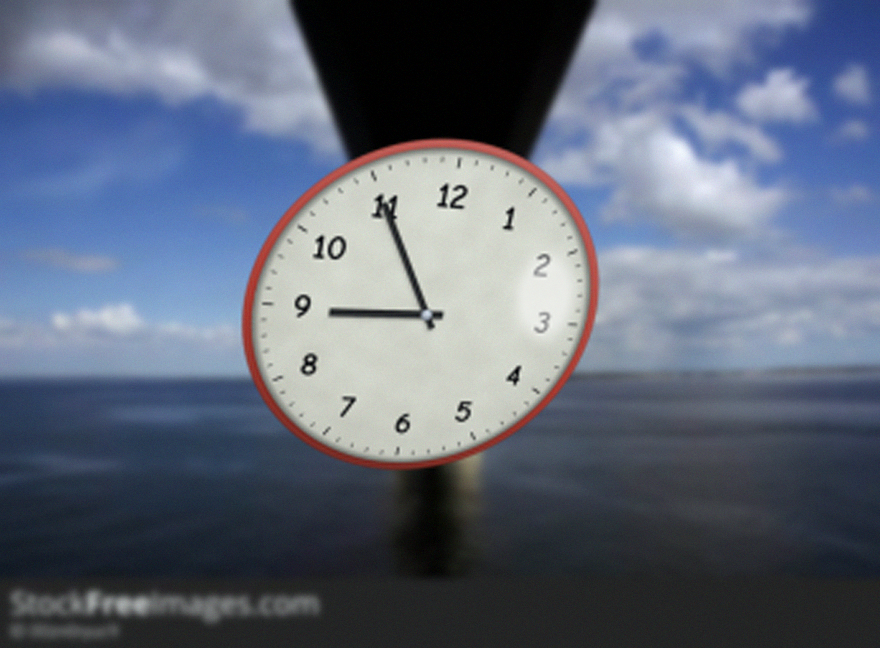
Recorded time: **8:55**
